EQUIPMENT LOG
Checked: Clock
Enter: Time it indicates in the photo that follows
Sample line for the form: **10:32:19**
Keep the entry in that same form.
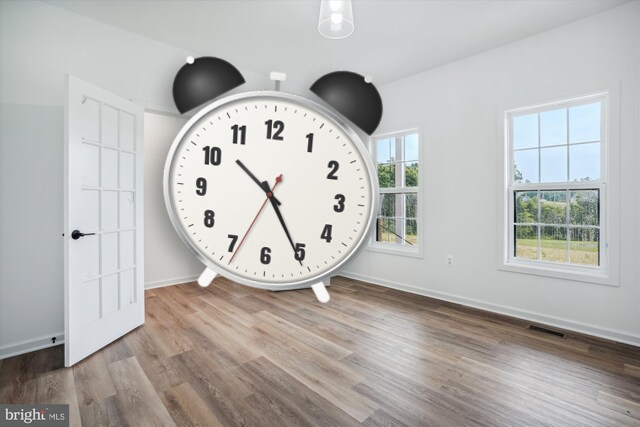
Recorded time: **10:25:34**
